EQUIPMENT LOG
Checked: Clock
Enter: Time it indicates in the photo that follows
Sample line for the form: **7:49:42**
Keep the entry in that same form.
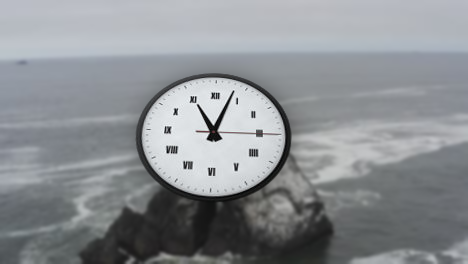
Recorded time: **11:03:15**
